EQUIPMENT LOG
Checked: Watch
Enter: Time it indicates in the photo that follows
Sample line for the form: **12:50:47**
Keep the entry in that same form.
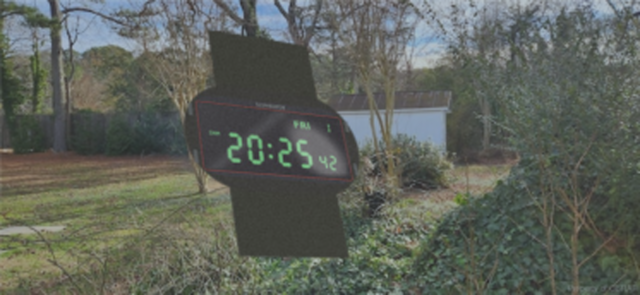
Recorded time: **20:25:42**
